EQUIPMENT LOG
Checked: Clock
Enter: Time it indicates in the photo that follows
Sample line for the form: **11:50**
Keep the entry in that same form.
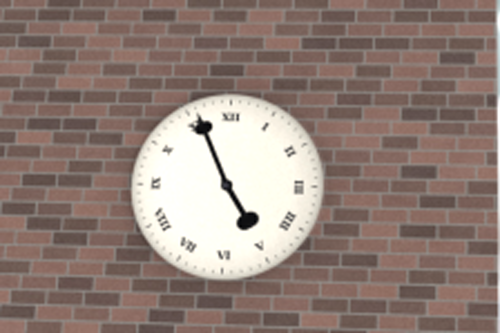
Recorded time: **4:56**
